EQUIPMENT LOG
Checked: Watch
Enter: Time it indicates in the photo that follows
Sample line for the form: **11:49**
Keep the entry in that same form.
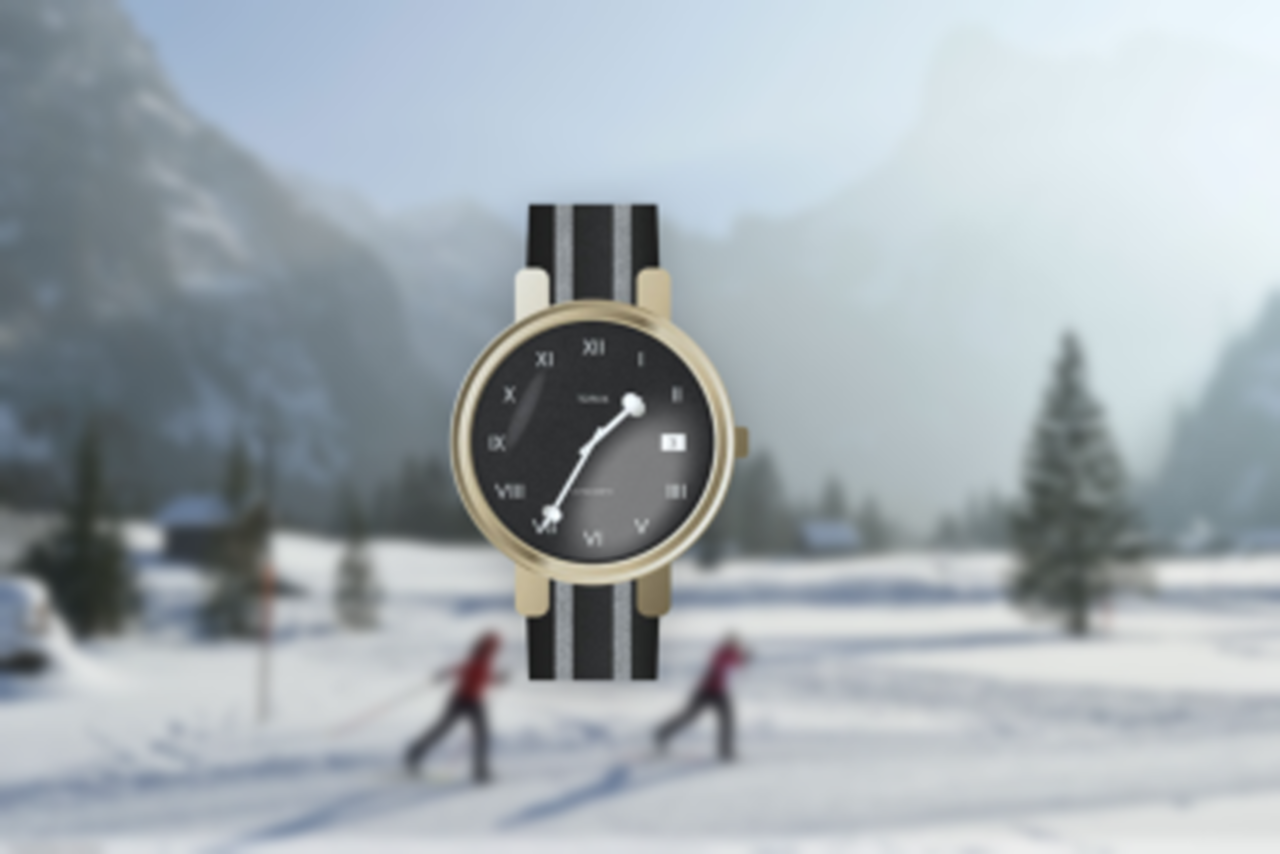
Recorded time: **1:35**
